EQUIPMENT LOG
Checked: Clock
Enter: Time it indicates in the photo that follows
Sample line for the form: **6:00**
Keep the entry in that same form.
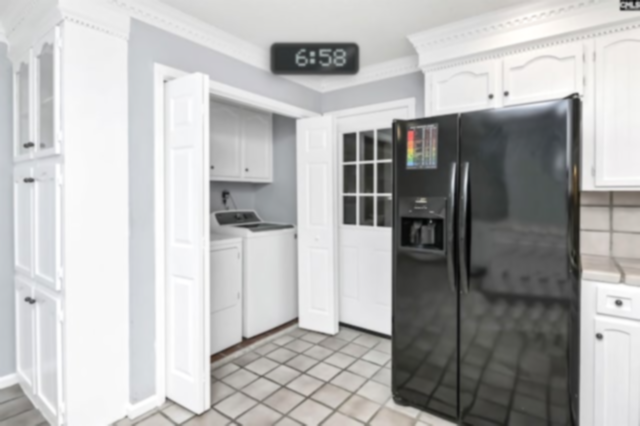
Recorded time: **6:58**
